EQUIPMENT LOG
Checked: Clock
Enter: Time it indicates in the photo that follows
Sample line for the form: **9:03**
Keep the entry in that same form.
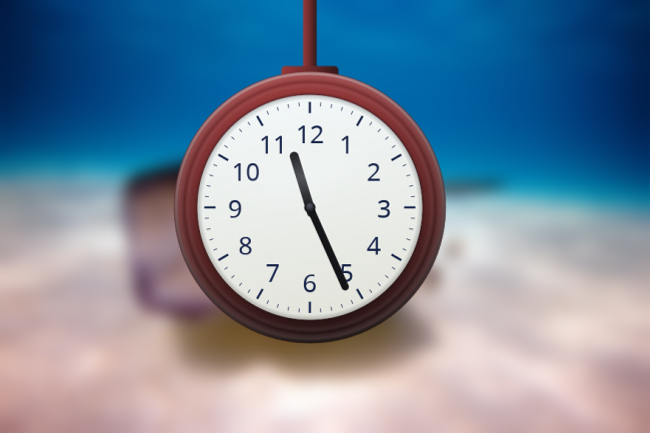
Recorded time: **11:26**
